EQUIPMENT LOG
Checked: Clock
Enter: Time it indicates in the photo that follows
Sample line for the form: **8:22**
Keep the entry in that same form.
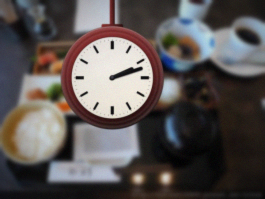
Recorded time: **2:12**
